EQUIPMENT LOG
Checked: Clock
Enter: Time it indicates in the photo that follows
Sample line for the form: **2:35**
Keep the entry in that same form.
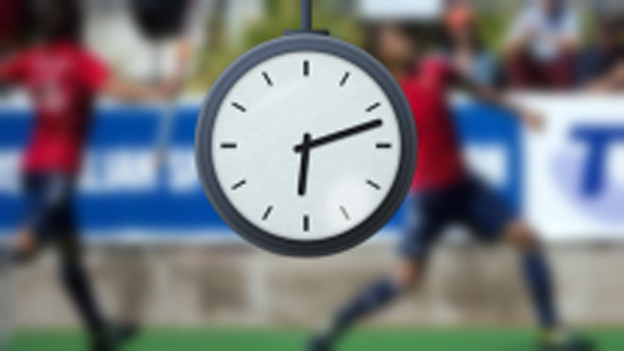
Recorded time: **6:12**
